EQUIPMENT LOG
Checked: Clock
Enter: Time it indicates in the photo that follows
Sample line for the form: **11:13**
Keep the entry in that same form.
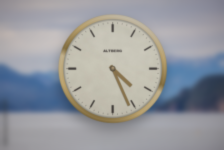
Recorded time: **4:26**
